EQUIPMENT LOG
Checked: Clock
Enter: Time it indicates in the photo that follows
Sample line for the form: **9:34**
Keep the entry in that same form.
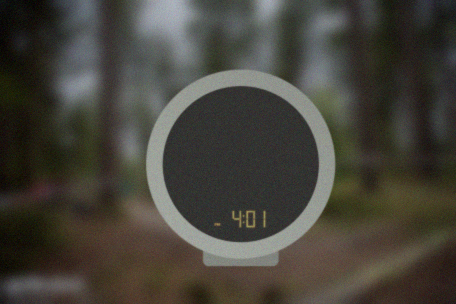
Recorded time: **4:01**
